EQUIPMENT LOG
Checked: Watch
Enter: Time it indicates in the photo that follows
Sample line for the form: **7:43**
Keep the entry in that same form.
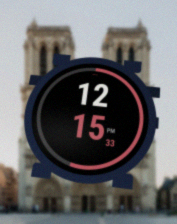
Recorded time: **12:15**
